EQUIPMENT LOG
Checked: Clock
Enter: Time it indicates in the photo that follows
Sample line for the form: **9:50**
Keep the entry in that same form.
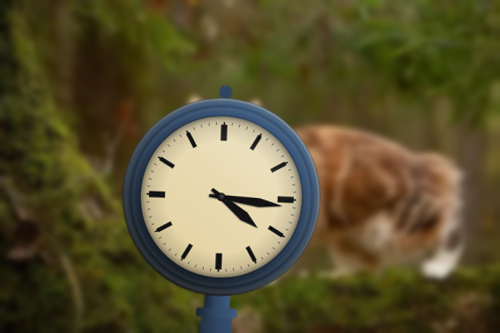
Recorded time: **4:16**
